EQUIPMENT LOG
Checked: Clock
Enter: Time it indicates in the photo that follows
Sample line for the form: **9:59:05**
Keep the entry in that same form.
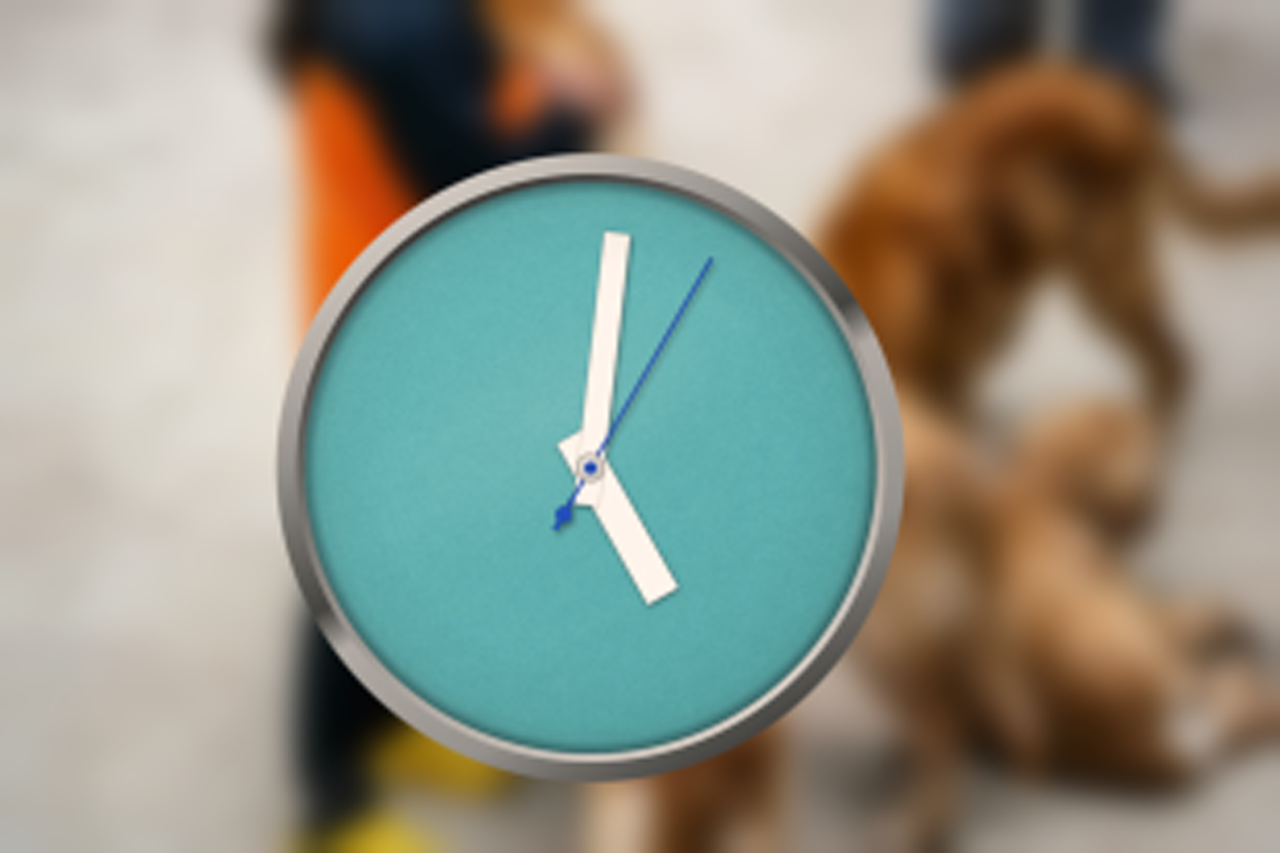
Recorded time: **5:01:05**
